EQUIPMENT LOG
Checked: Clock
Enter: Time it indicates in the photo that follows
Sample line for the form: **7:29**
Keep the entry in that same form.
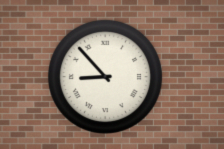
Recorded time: **8:53**
